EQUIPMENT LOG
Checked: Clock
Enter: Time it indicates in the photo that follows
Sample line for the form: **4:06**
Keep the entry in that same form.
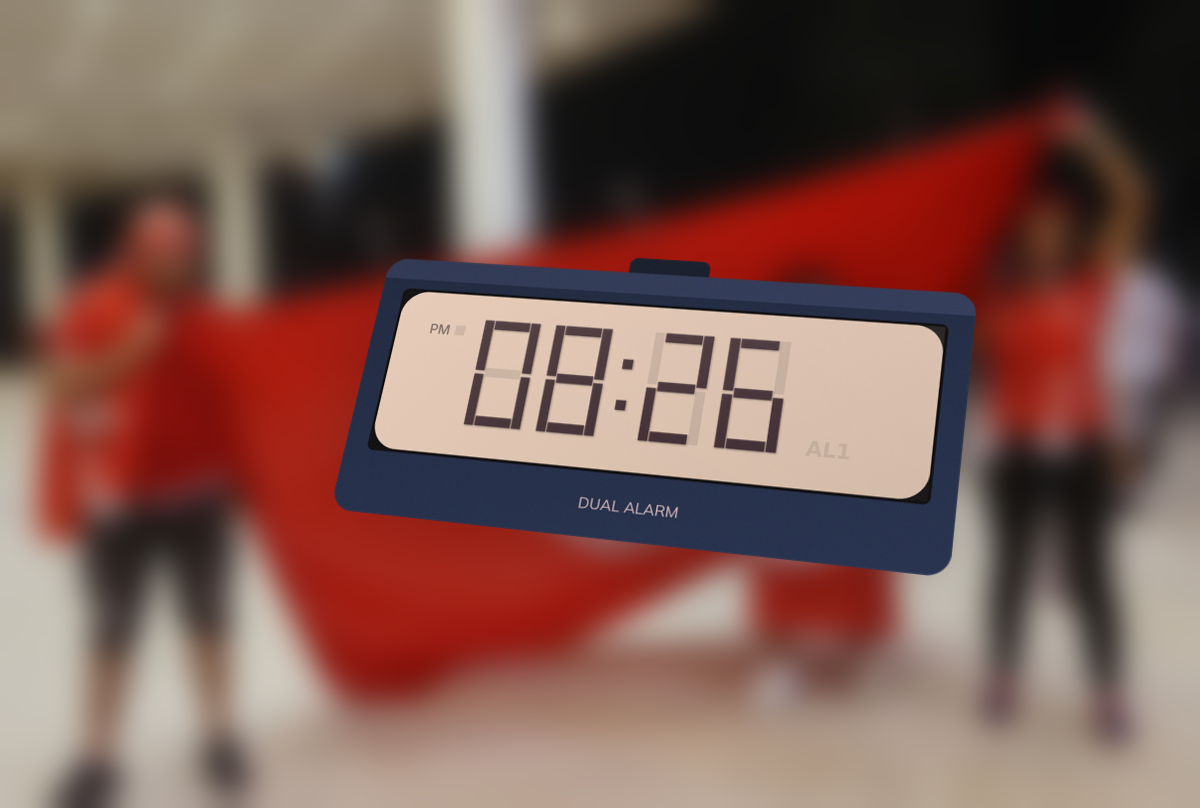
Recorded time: **8:26**
